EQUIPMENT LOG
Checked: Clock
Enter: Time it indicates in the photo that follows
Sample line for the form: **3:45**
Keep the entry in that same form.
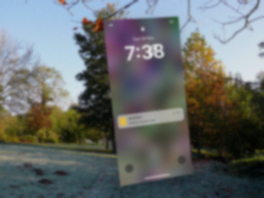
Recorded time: **7:38**
